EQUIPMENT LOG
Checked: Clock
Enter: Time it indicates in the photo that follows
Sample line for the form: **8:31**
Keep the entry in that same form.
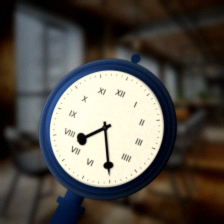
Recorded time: **7:25**
